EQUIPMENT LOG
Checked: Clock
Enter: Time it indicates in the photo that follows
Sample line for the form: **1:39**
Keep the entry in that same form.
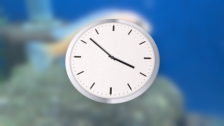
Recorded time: **3:52**
